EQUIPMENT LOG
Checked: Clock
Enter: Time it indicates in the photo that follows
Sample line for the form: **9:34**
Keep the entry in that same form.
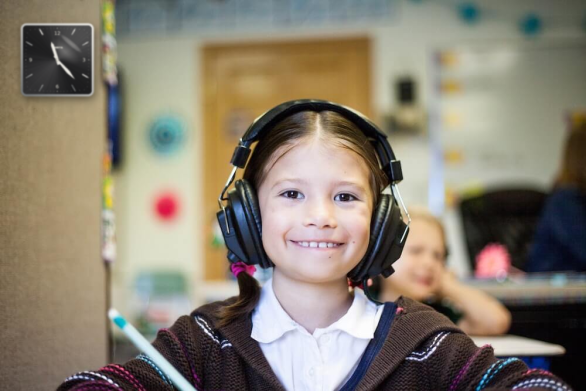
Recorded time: **11:23**
